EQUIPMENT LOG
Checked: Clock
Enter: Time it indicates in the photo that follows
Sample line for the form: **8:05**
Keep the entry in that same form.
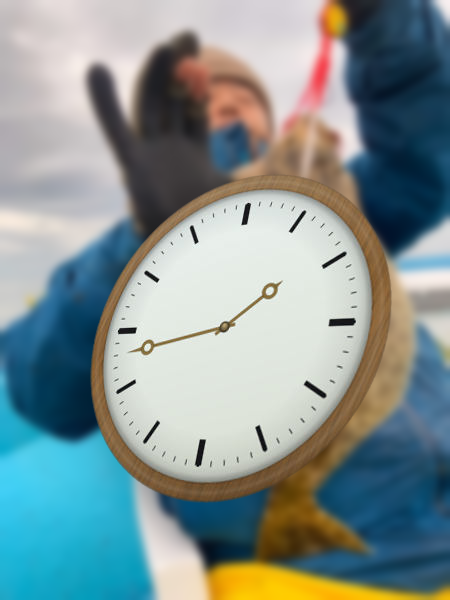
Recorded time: **1:43**
